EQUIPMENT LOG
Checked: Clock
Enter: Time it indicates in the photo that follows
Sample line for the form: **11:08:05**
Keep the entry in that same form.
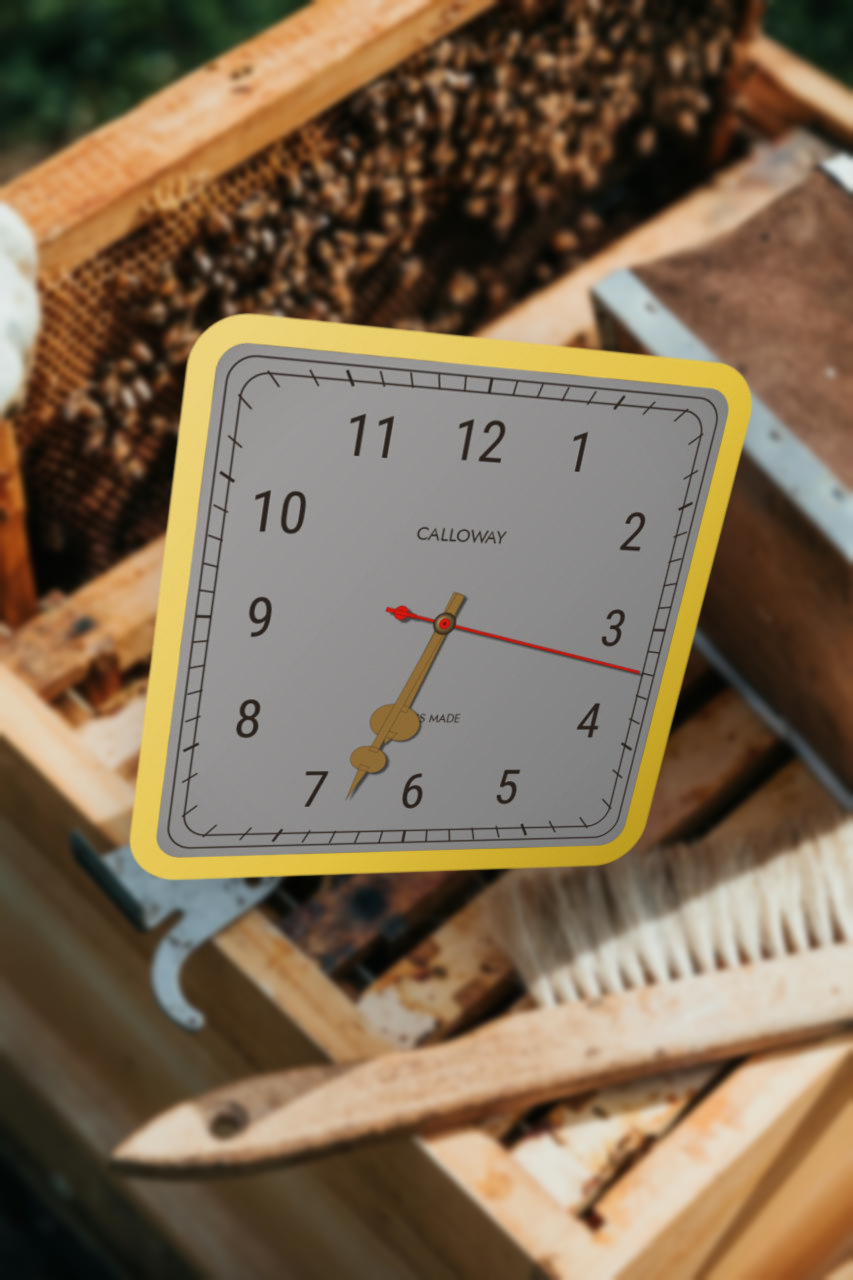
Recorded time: **6:33:17**
